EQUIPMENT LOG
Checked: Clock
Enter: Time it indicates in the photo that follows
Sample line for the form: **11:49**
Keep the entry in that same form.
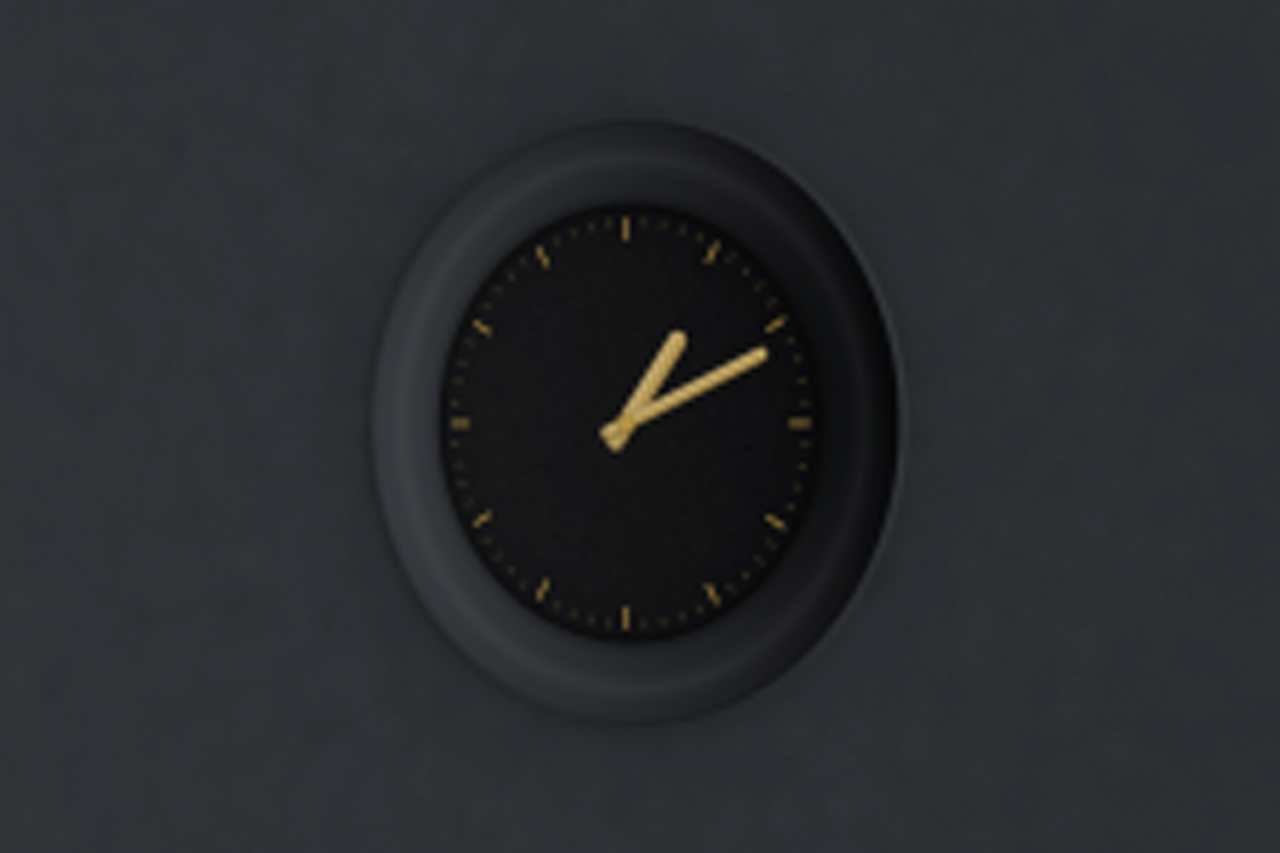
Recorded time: **1:11**
